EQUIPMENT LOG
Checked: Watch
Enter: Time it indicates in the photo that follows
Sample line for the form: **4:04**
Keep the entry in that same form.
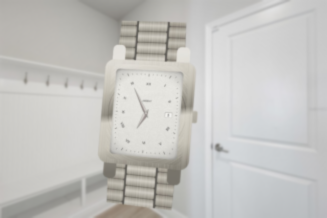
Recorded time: **6:55**
